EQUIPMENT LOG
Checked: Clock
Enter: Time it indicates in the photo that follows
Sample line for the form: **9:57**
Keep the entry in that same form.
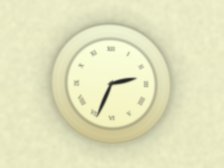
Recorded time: **2:34**
